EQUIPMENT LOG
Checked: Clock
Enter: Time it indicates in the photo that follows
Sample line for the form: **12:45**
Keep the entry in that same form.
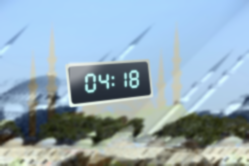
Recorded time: **4:18**
